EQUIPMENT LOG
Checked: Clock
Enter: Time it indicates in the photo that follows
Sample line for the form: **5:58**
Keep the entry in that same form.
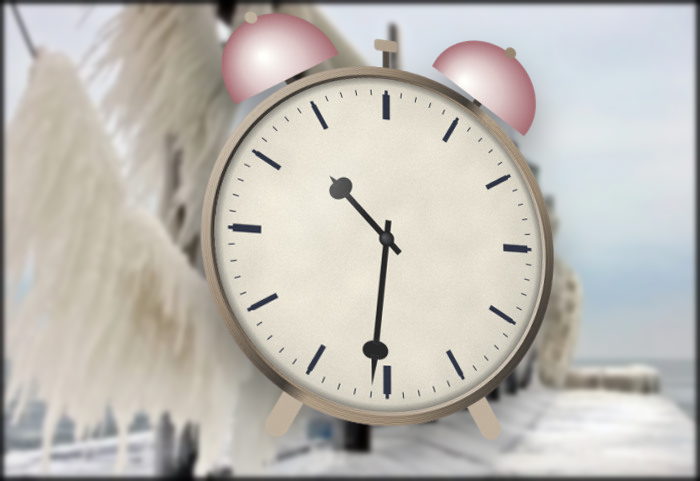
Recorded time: **10:31**
